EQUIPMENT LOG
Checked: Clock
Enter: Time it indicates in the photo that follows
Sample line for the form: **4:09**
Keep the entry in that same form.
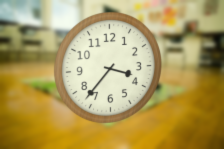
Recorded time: **3:37**
